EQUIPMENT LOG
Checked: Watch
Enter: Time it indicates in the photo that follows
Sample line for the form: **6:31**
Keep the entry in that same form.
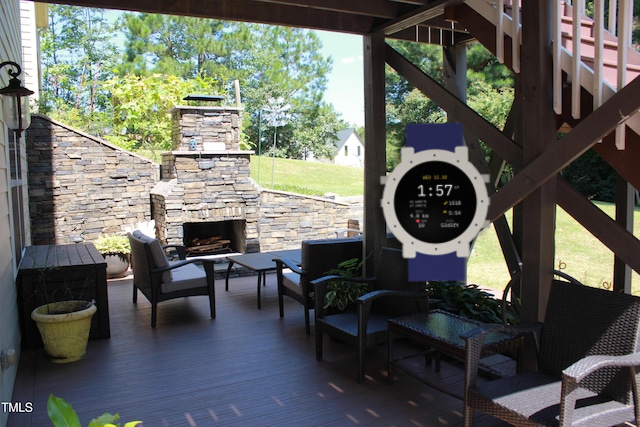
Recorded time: **1:57**
